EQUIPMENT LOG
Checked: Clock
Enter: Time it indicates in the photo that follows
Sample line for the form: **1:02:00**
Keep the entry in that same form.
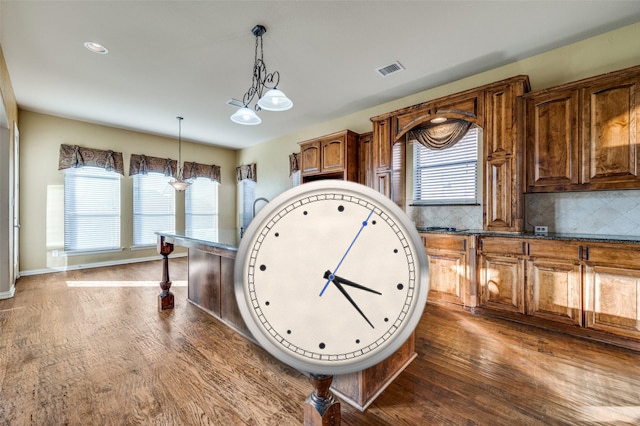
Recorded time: **3:22:04**
